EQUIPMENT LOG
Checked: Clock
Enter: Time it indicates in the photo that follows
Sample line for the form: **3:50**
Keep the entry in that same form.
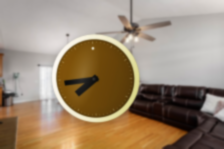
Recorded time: **7:44**
